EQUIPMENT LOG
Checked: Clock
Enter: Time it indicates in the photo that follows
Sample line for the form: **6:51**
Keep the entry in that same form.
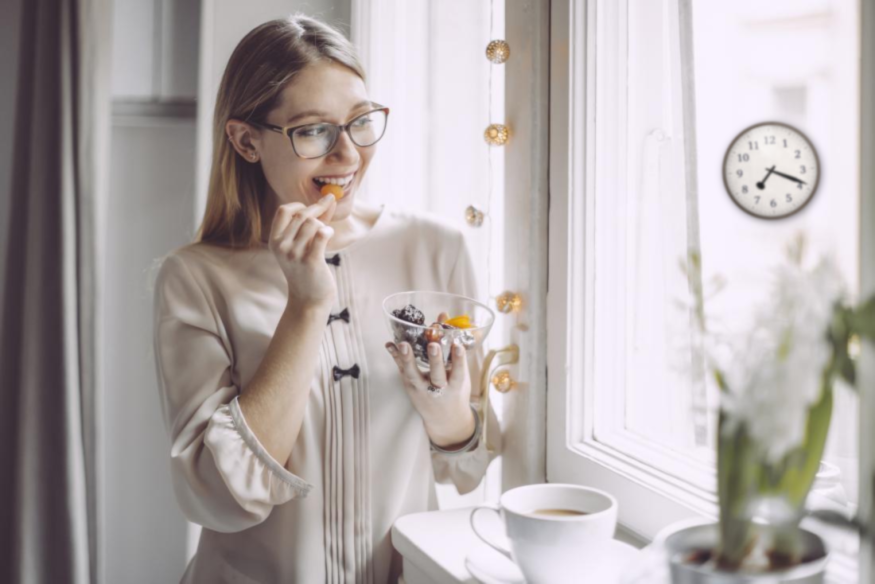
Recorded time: **7:19**
